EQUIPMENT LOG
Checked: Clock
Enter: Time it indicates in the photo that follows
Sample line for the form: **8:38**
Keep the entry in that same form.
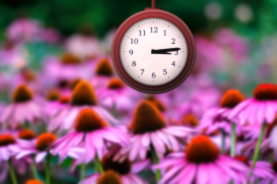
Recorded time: **3:14**
